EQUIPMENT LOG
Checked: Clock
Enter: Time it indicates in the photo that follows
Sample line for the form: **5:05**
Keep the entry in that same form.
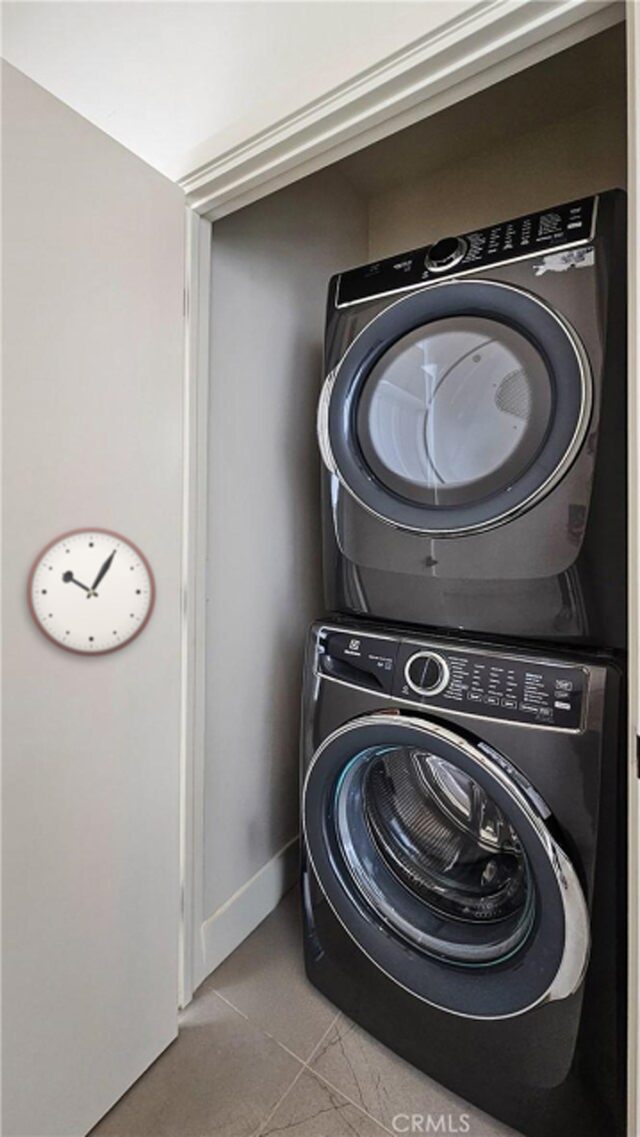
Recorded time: **10:05**
